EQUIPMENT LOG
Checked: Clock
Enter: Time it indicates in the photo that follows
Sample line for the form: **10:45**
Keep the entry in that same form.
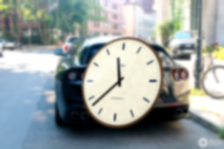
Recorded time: **11:38**
